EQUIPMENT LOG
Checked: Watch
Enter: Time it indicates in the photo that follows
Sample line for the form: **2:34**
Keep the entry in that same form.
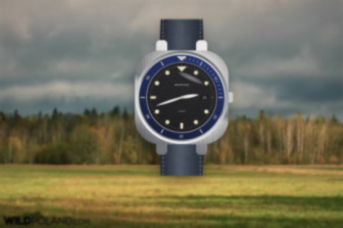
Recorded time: **2:42**
